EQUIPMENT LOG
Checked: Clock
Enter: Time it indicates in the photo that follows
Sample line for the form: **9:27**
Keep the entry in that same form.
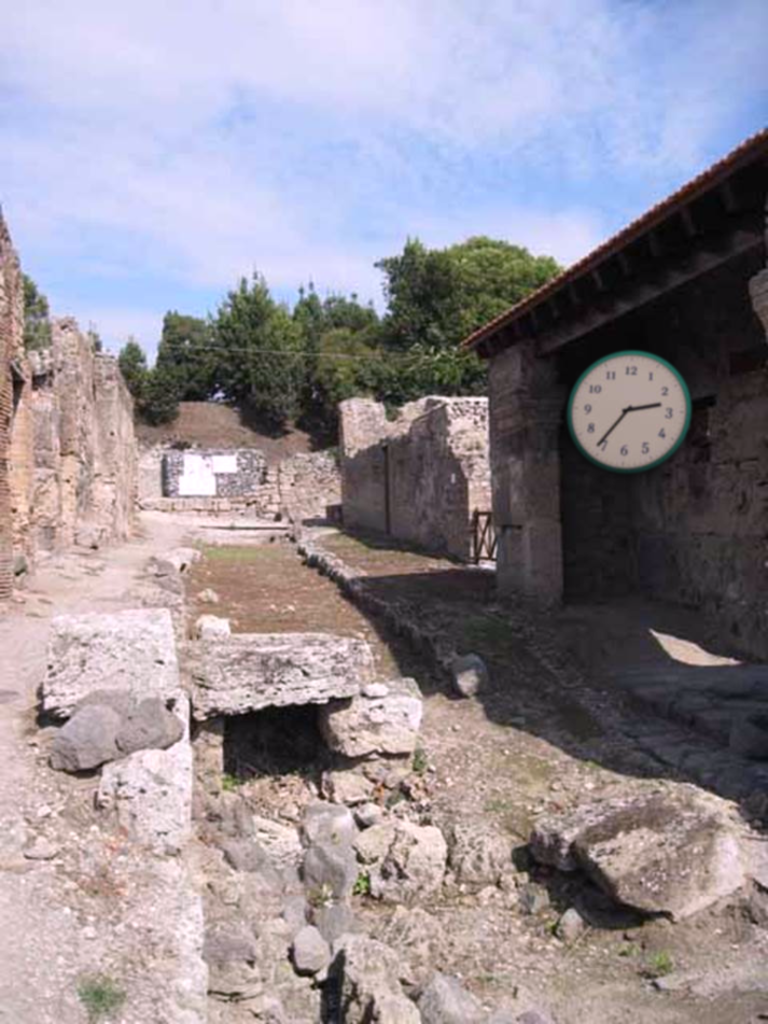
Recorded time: **2:36**
